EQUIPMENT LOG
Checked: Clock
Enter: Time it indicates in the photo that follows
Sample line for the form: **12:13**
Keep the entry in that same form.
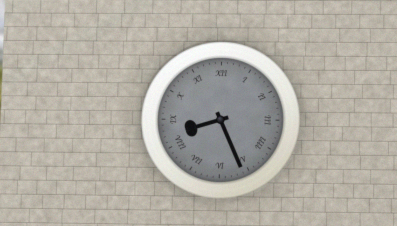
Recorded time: **8:26**
